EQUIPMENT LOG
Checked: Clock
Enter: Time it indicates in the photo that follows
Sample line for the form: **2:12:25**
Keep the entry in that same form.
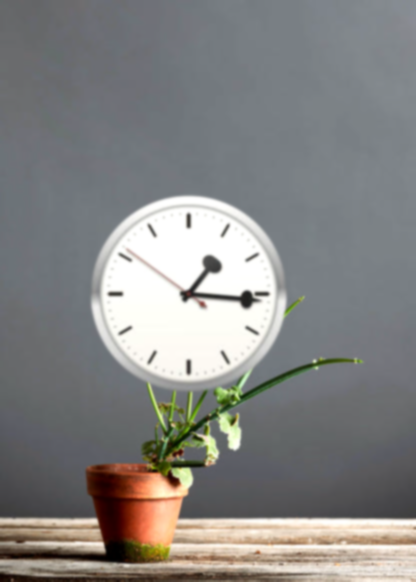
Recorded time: **1:15:51**
